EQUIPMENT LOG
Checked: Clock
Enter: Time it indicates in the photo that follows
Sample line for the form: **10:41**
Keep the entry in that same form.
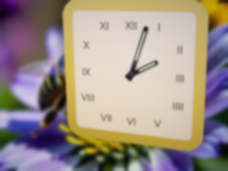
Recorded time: **2:03**
